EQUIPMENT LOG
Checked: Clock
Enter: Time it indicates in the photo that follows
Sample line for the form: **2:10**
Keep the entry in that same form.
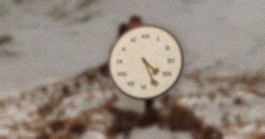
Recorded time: **4:26**
